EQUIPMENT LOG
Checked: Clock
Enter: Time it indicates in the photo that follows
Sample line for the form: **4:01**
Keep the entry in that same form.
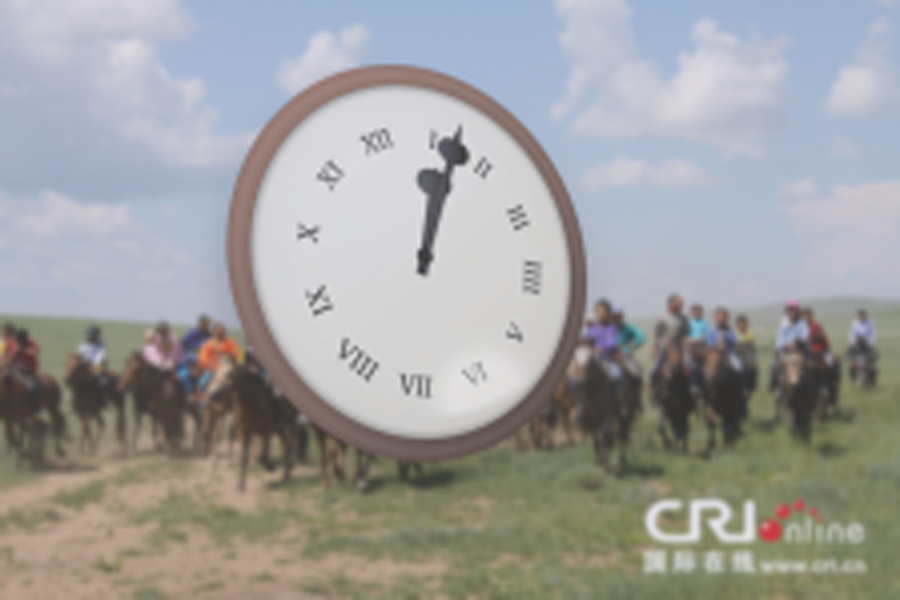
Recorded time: **1:07**
